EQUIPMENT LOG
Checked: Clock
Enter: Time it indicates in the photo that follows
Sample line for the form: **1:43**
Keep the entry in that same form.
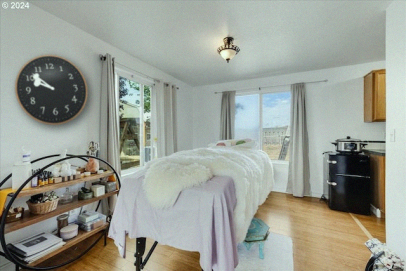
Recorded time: **9:52**
